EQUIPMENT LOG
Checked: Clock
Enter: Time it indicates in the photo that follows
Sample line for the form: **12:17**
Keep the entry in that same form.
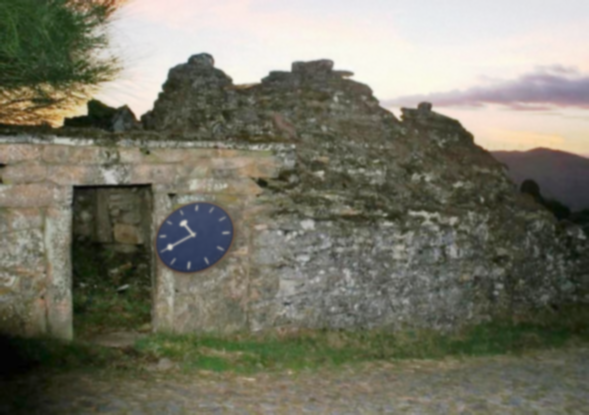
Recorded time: **10:40**
